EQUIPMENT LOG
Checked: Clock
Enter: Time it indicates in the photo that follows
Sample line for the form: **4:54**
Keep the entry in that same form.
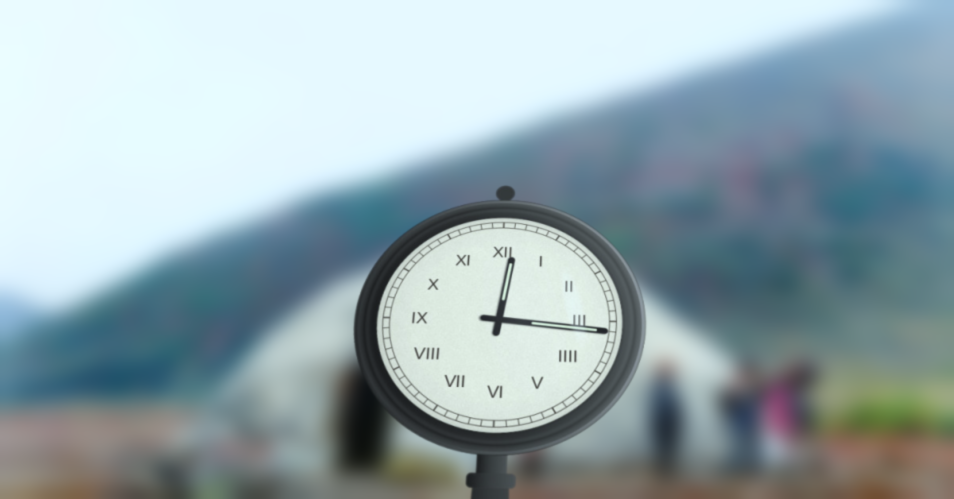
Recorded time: **12:16**
